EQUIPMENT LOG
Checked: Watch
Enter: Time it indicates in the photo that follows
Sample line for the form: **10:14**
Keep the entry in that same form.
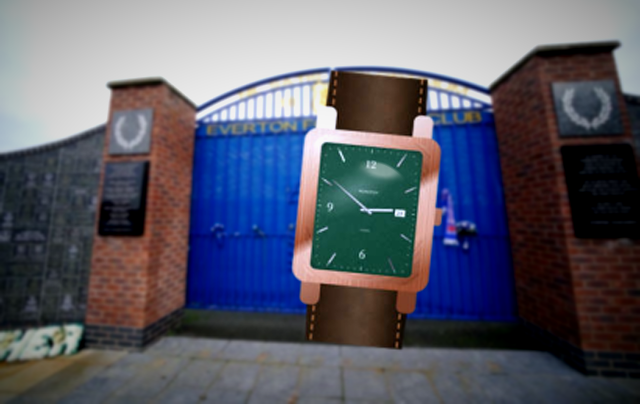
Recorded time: **2:51**
